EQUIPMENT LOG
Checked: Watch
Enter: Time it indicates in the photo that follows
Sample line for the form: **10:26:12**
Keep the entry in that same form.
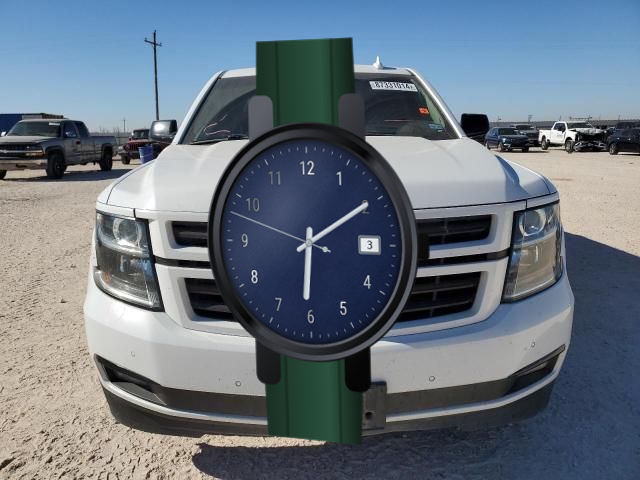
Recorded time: **6:09:48**
